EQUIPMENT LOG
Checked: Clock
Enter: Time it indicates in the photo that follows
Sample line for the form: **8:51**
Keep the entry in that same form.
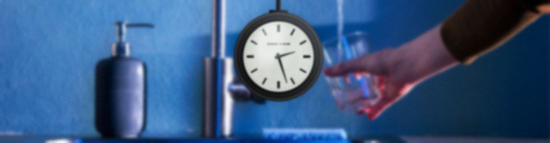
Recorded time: **2:27**
